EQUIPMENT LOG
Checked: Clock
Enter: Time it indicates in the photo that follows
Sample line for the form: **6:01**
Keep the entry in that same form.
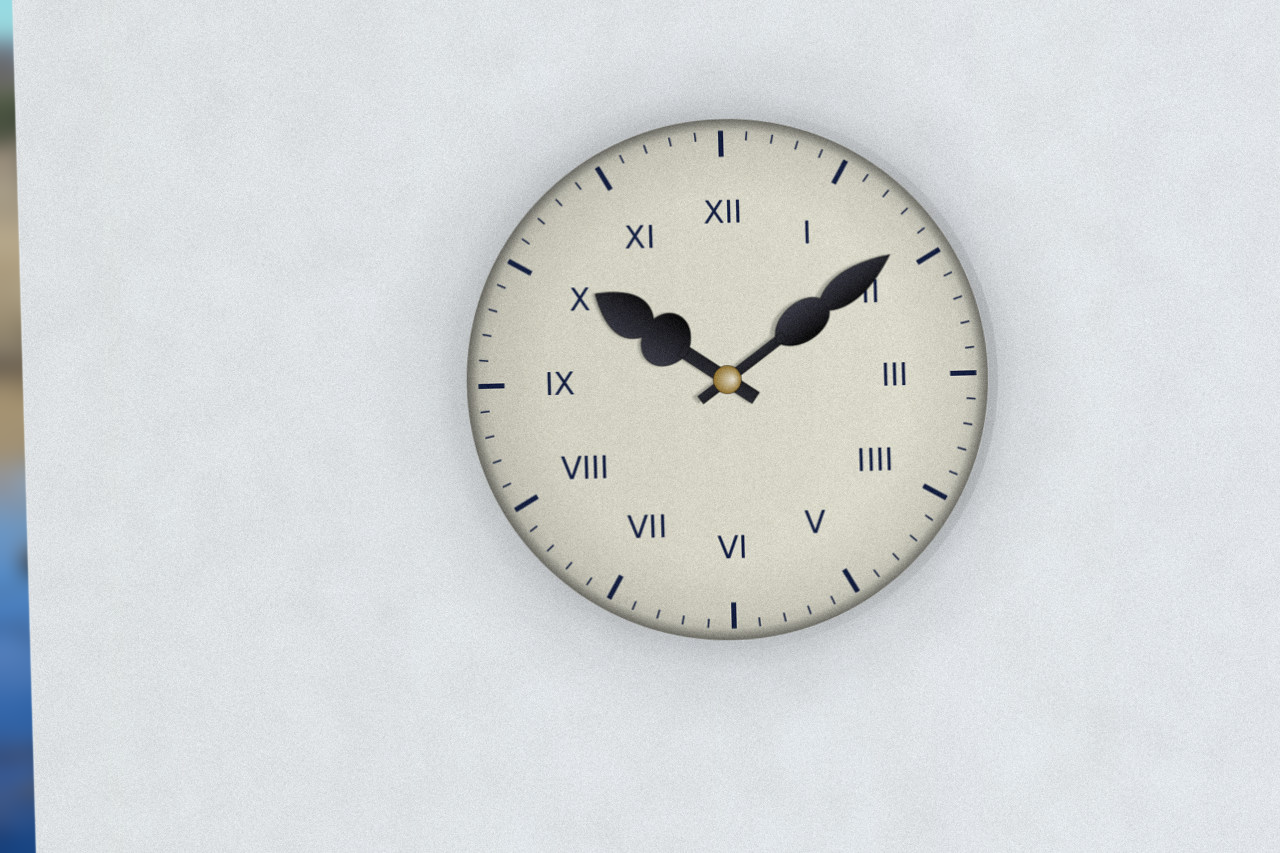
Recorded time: **10:09**
